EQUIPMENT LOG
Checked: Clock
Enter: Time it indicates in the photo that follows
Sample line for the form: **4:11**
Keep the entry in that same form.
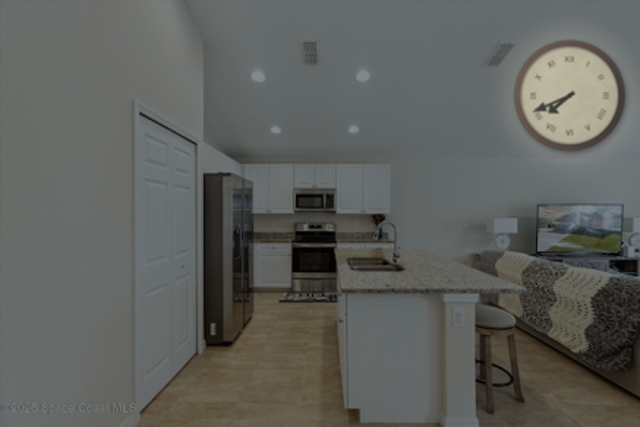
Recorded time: **7:41**
